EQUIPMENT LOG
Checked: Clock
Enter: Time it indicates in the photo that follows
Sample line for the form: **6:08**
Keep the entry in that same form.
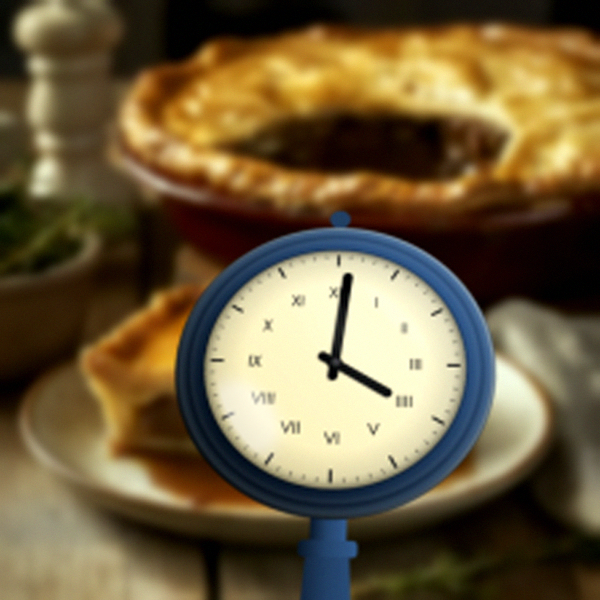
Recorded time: **4:01**
